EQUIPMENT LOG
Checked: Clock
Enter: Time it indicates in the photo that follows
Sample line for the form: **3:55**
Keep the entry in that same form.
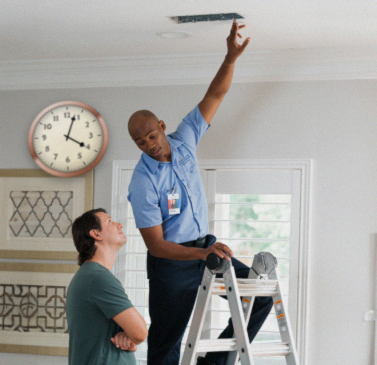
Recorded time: **4:03**
